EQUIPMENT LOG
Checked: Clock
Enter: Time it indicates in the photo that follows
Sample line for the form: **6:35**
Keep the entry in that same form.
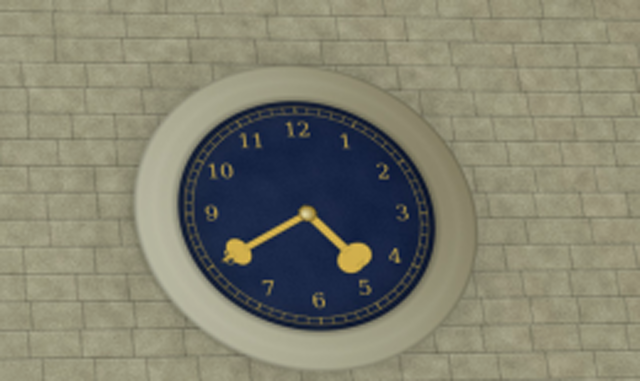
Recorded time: **4:40**
